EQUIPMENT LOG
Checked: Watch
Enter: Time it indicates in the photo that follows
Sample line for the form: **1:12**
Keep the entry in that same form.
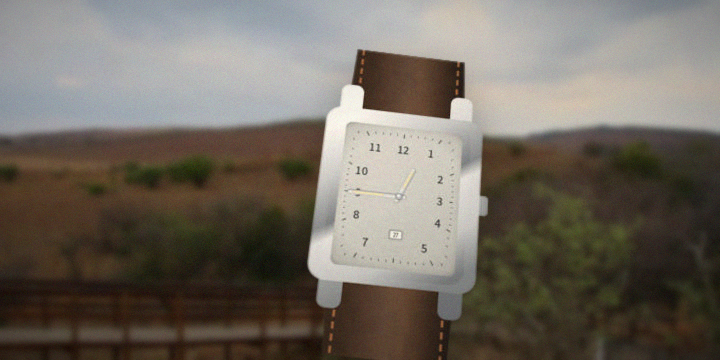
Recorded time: **12:45**
